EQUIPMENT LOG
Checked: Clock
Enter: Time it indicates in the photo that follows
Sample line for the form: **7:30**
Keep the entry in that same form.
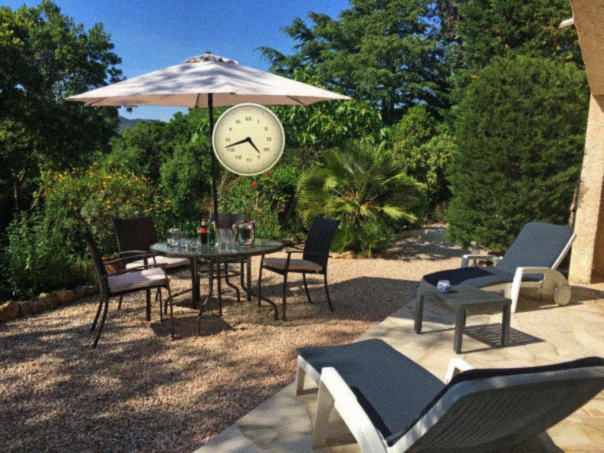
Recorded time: **4:42**
